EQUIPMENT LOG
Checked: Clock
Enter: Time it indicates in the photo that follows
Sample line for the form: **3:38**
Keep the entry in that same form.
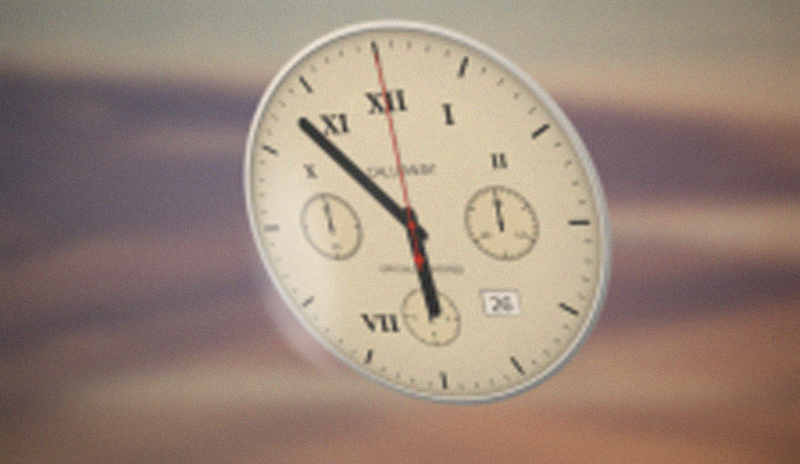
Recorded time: **5:53**
